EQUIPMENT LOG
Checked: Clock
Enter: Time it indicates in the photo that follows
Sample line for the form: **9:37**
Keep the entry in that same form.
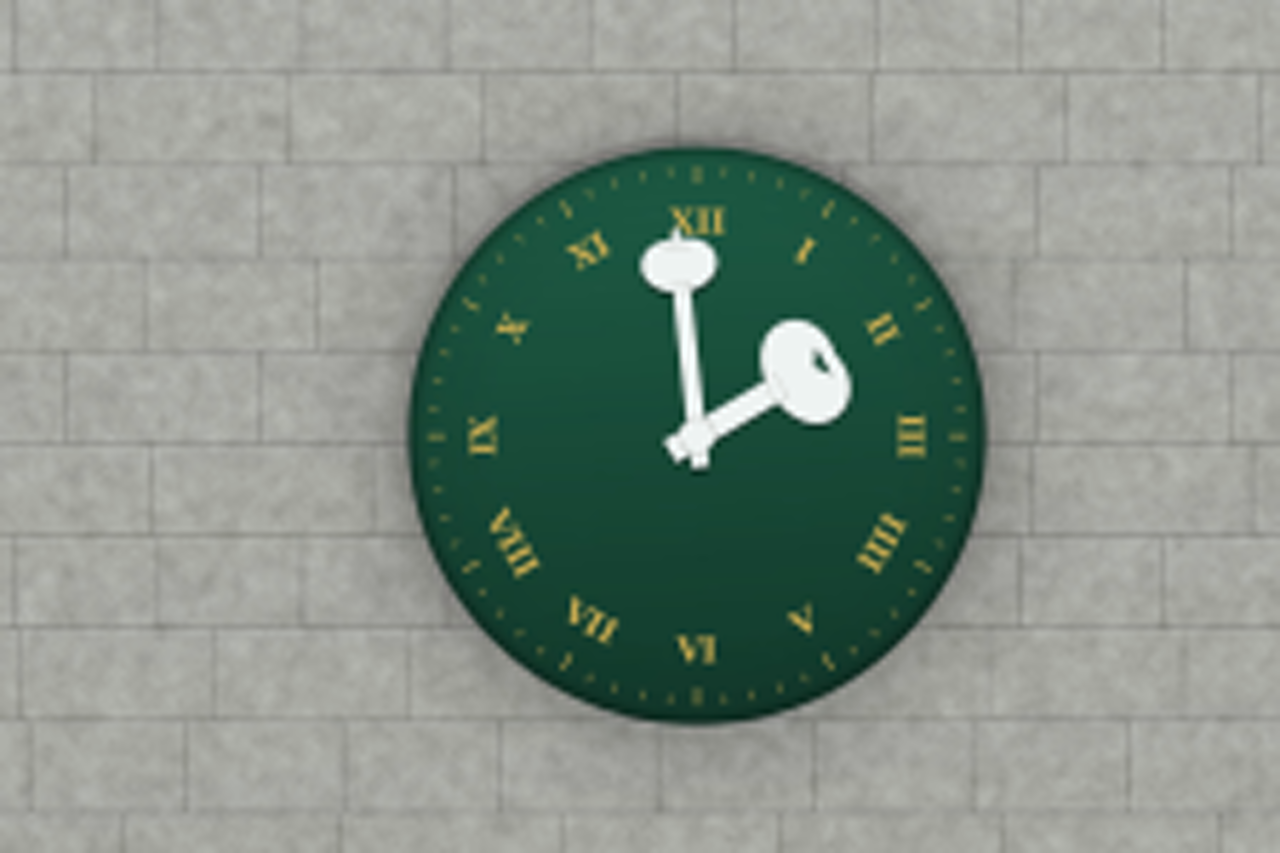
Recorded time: **1:59**
